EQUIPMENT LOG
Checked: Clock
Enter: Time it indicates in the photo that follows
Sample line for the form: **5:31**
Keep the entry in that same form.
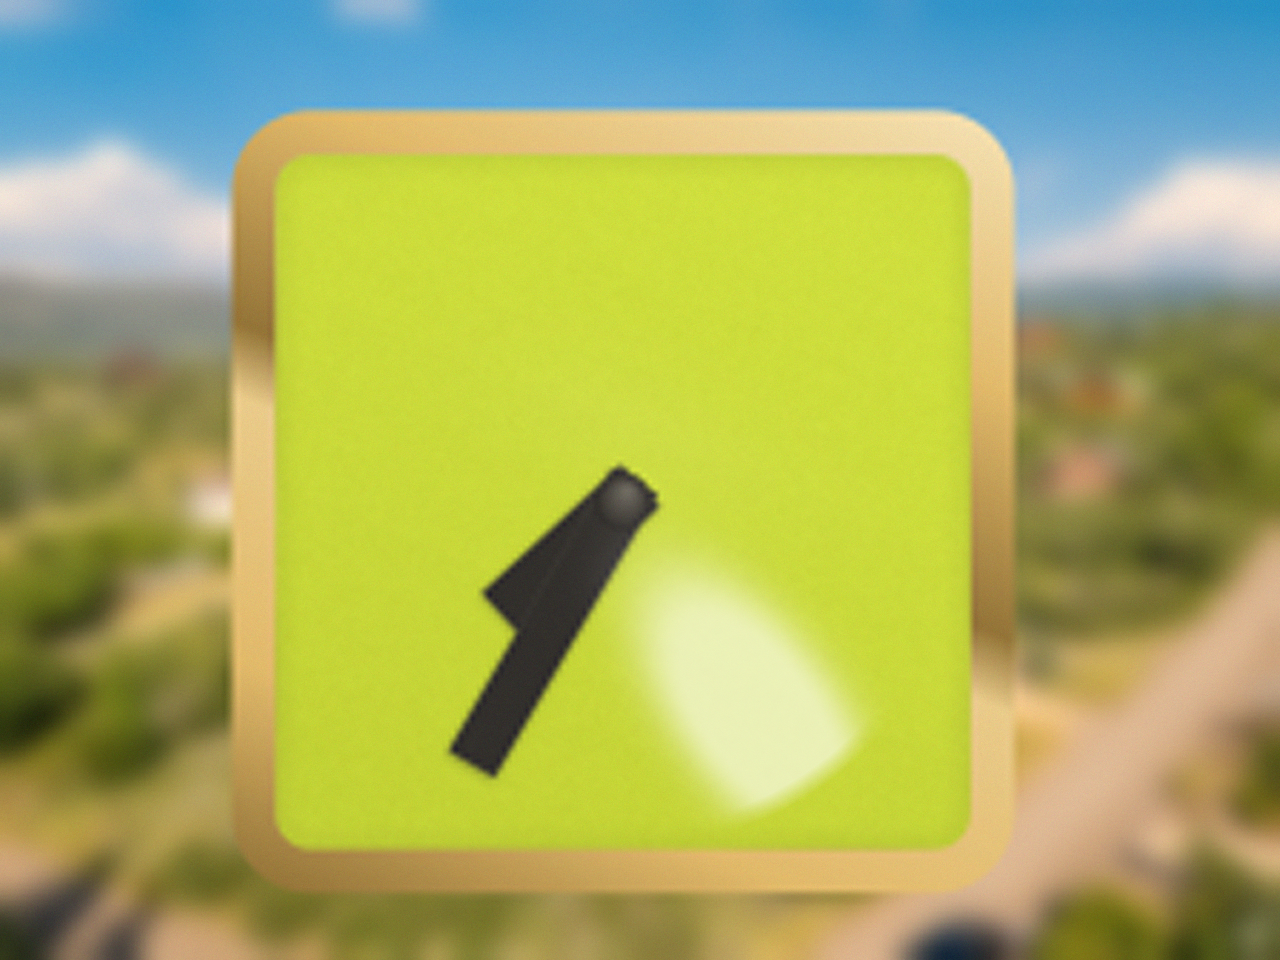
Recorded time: **7:35**
